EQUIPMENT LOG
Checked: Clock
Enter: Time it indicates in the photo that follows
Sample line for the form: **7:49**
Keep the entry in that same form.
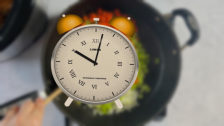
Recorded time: **10:02**
